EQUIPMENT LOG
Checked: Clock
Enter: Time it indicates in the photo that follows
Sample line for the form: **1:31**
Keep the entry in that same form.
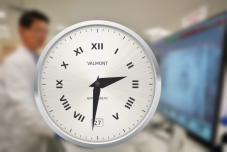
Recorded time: **2:31**
